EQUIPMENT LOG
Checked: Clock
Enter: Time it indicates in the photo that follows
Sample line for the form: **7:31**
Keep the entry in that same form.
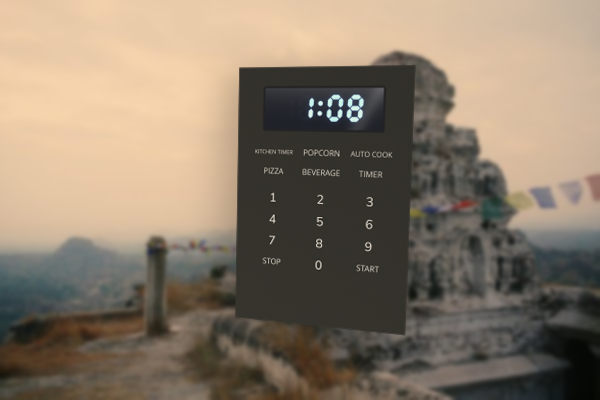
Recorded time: **1:08**
